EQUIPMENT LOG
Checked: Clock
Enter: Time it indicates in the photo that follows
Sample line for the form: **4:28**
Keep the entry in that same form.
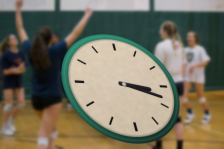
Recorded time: **3:18**
